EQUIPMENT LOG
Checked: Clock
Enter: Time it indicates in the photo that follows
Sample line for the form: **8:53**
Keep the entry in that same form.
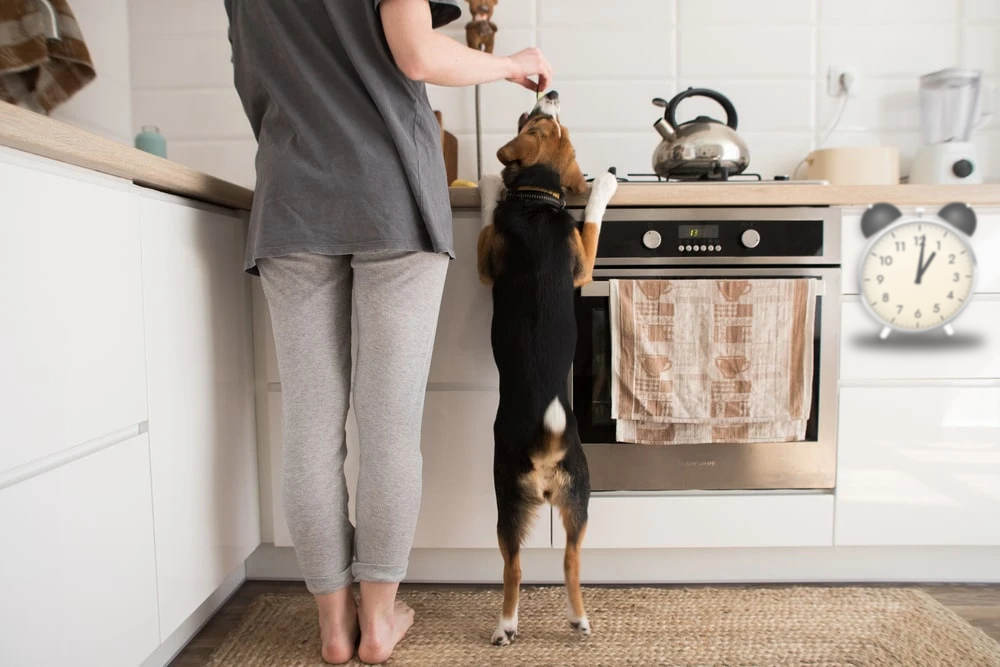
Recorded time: **1:01**
